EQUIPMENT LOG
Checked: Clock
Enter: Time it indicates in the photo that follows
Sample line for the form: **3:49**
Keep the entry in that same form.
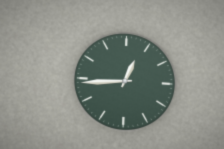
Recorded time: **12:44**
